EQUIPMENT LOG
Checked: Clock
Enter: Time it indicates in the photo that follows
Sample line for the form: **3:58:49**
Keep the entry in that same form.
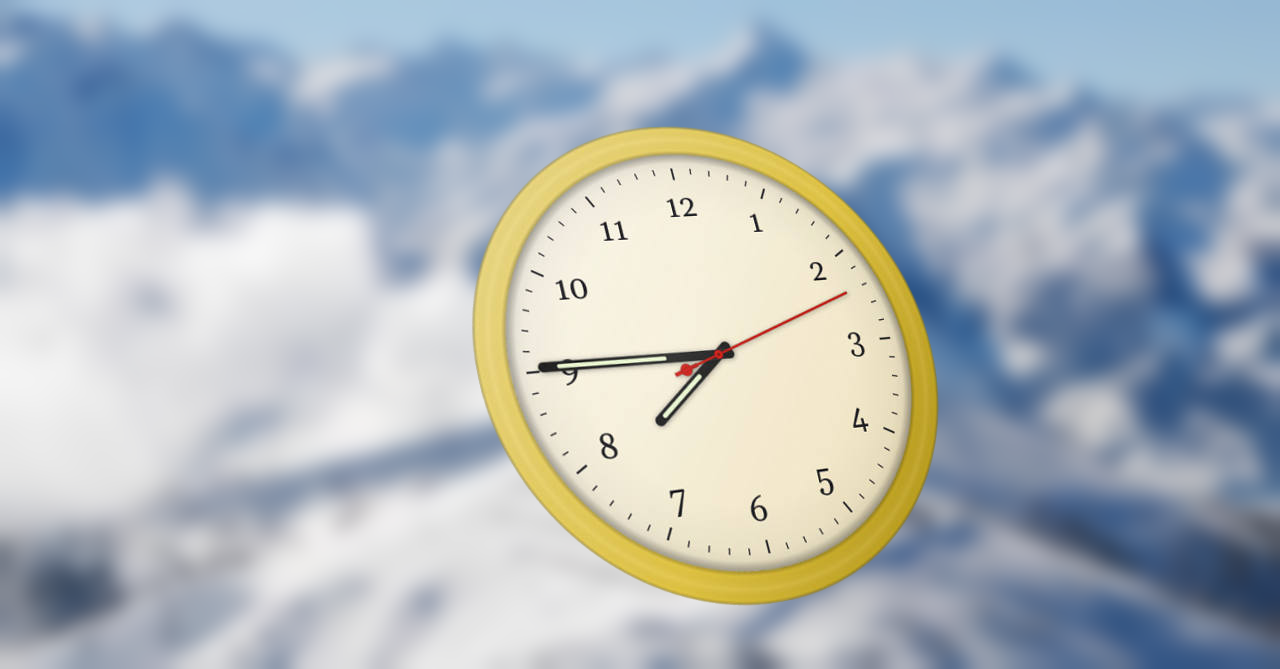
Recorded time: **7:45:12**
